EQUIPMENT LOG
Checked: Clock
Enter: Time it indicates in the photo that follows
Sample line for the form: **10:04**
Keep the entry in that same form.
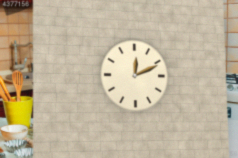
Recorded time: **12:11**
